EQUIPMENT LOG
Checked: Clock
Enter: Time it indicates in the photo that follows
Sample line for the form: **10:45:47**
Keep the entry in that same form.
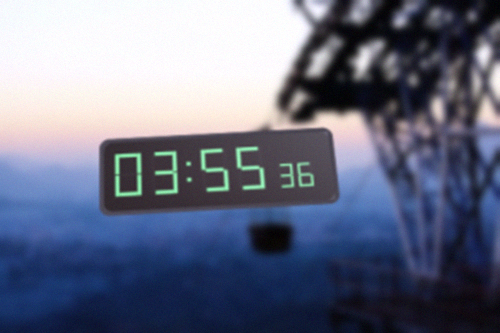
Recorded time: **3:55:36**
